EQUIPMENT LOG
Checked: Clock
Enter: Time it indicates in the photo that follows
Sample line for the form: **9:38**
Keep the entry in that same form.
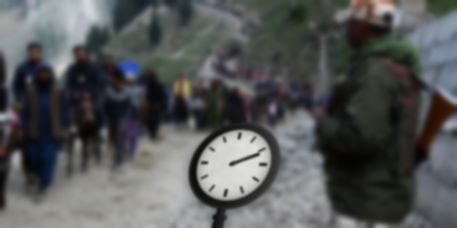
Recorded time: **2:11**
